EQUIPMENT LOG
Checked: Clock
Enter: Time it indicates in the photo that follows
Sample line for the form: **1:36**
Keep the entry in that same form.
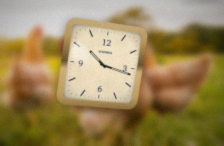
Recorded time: **10:17**
